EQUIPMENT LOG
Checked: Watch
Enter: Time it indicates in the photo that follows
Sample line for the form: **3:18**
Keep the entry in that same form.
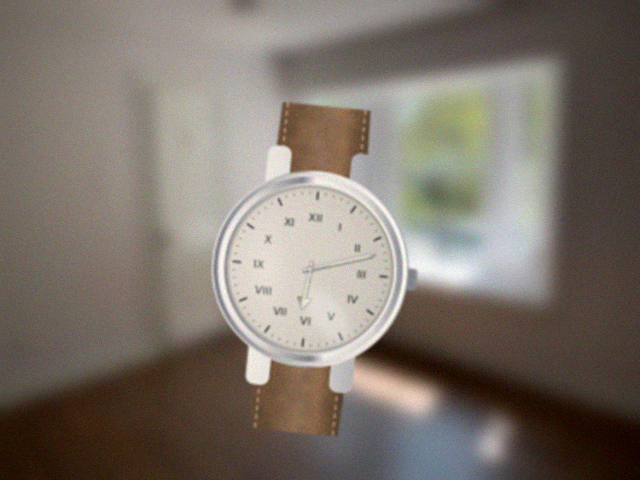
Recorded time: **6:12**
